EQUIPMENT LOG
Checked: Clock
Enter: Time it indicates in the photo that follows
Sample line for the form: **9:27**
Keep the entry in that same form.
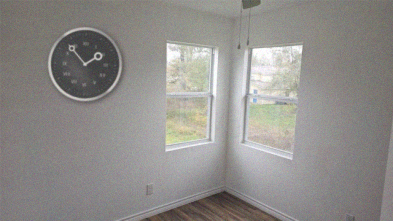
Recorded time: **1:53**
